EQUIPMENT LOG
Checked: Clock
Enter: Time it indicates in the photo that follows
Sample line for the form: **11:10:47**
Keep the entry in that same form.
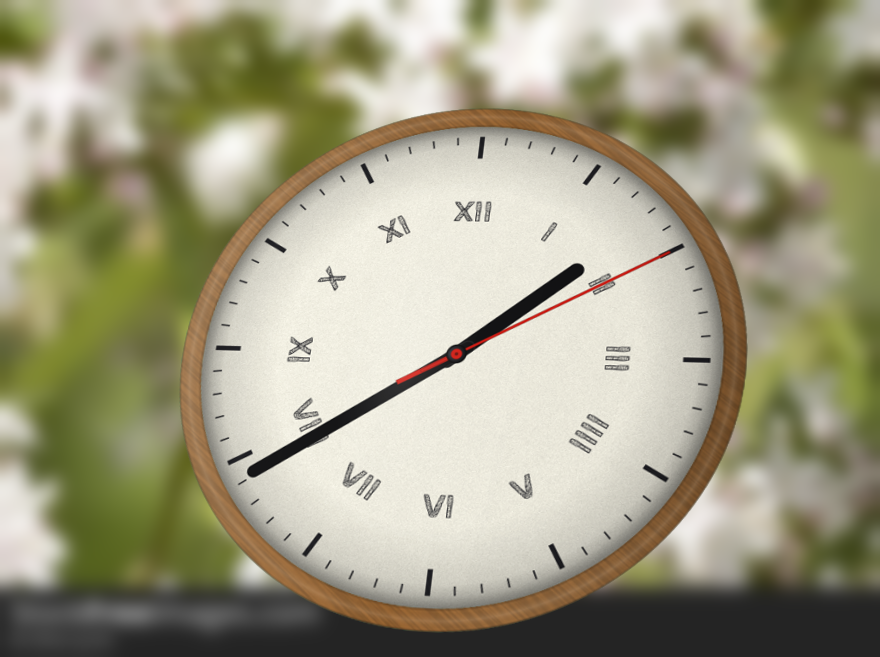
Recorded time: **1:39:10**
